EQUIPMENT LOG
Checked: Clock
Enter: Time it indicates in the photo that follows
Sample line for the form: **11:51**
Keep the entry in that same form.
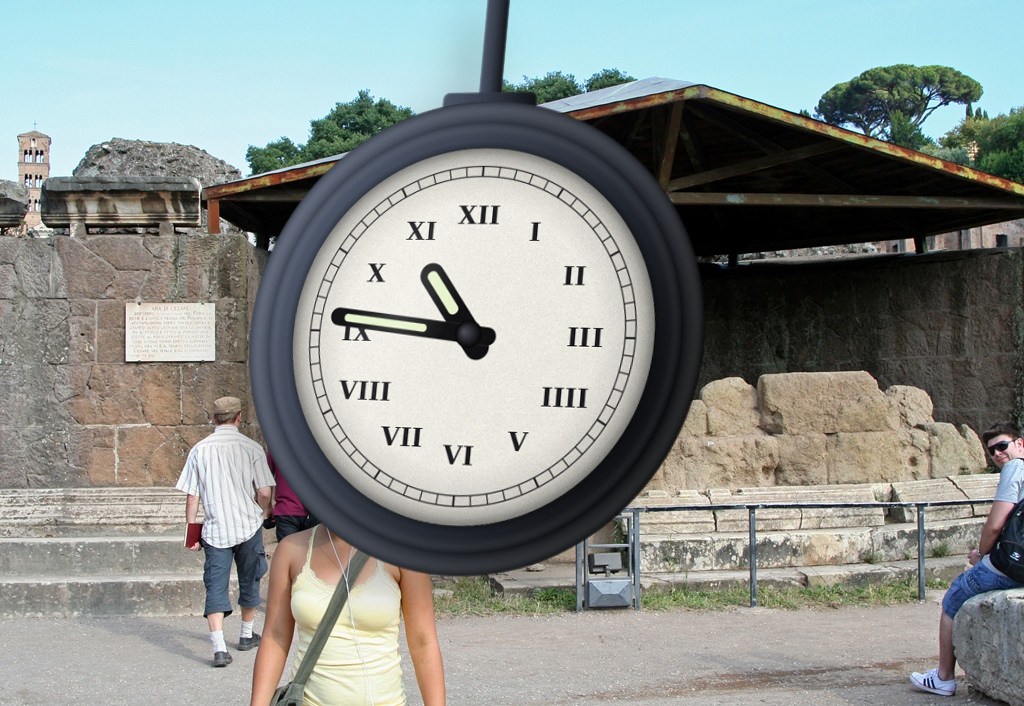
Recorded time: **10:46**
